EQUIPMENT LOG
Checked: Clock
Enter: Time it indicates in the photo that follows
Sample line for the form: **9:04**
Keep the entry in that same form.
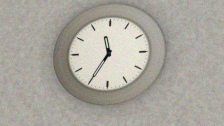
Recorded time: **11:35**
